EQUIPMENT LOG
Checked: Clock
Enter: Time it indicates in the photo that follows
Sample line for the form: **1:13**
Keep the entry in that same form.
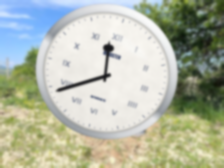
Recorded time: **11:39**
